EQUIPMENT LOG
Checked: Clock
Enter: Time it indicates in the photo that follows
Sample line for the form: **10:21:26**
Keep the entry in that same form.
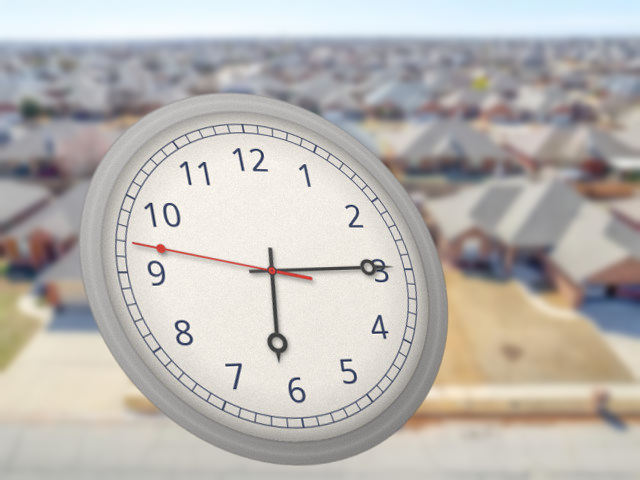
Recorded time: **6:14:47**
